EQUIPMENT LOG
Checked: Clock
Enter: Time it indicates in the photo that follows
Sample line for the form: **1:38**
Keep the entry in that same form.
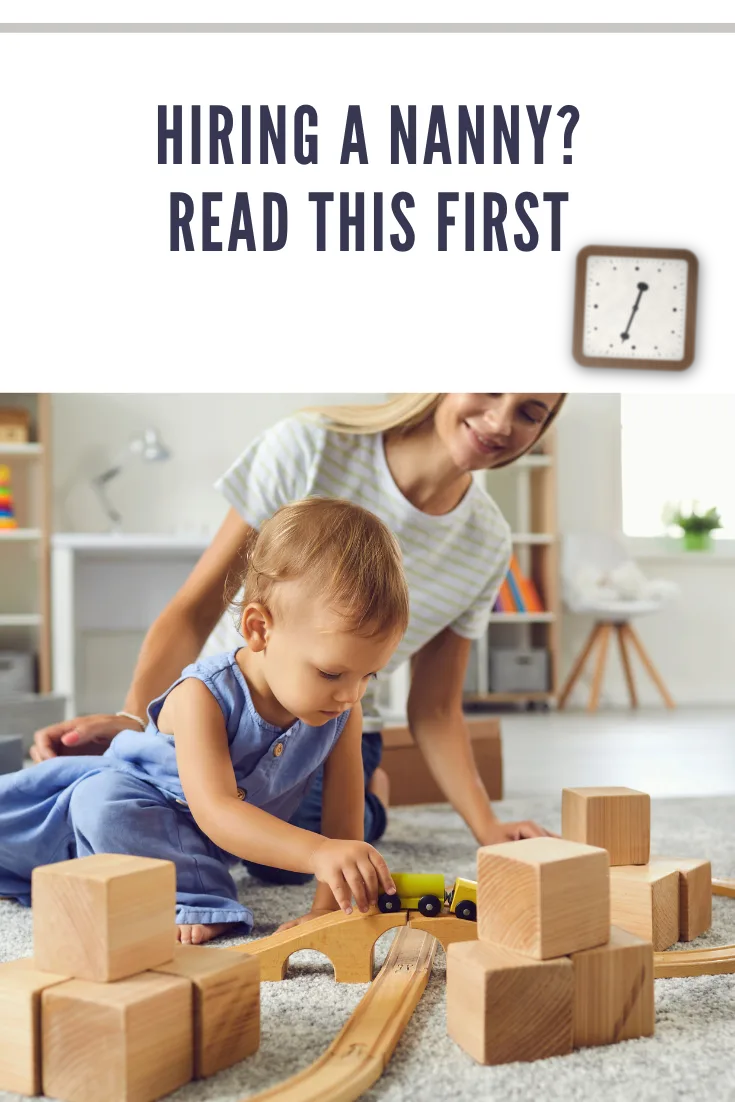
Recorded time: **12:33**
